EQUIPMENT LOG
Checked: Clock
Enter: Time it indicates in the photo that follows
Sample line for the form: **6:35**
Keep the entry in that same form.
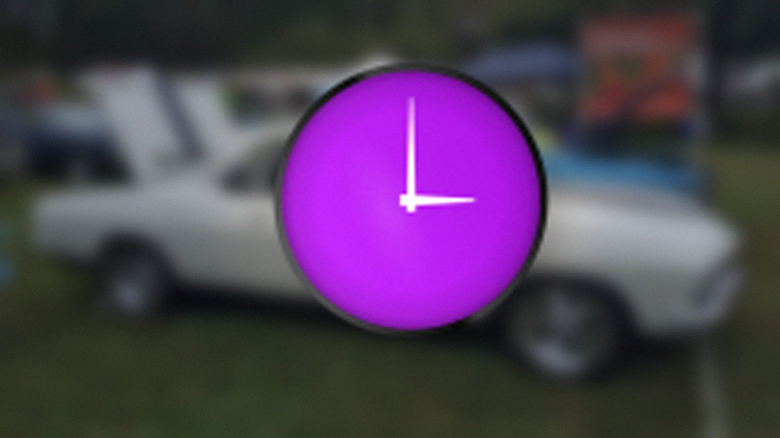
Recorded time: **3:00**
